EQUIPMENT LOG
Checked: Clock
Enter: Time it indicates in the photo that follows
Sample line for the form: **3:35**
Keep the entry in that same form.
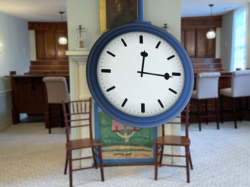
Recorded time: **12:16**
